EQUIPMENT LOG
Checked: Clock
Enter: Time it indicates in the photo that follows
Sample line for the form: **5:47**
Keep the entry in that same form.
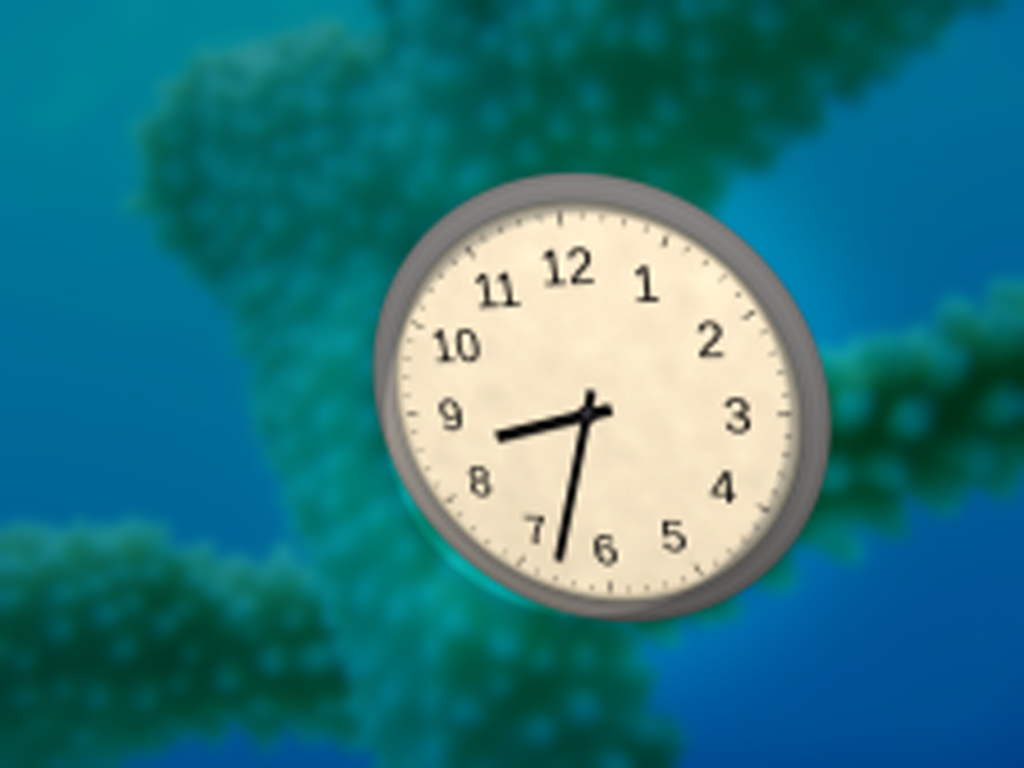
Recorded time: **8:33**
